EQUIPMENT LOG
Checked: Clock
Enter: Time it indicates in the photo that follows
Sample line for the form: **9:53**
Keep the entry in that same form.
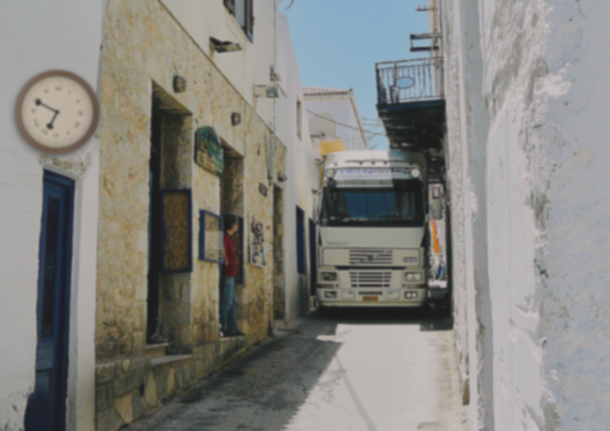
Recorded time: **6:49**
